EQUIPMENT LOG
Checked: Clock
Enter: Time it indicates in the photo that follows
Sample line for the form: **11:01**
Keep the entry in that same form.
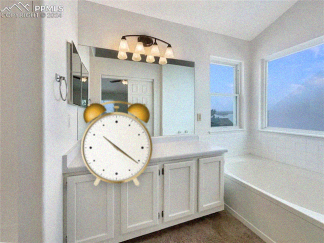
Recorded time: **10:21**
